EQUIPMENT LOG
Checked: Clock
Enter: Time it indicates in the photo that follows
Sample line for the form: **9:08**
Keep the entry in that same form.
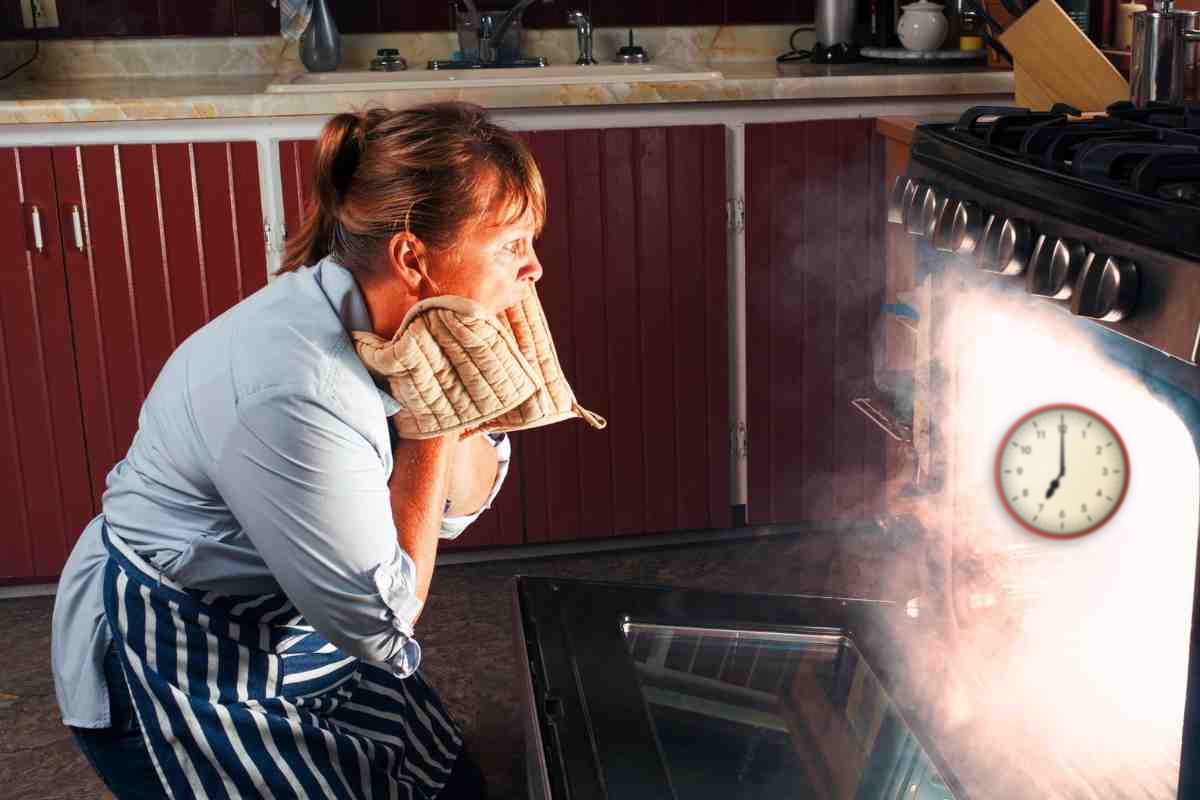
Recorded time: **7:00**
